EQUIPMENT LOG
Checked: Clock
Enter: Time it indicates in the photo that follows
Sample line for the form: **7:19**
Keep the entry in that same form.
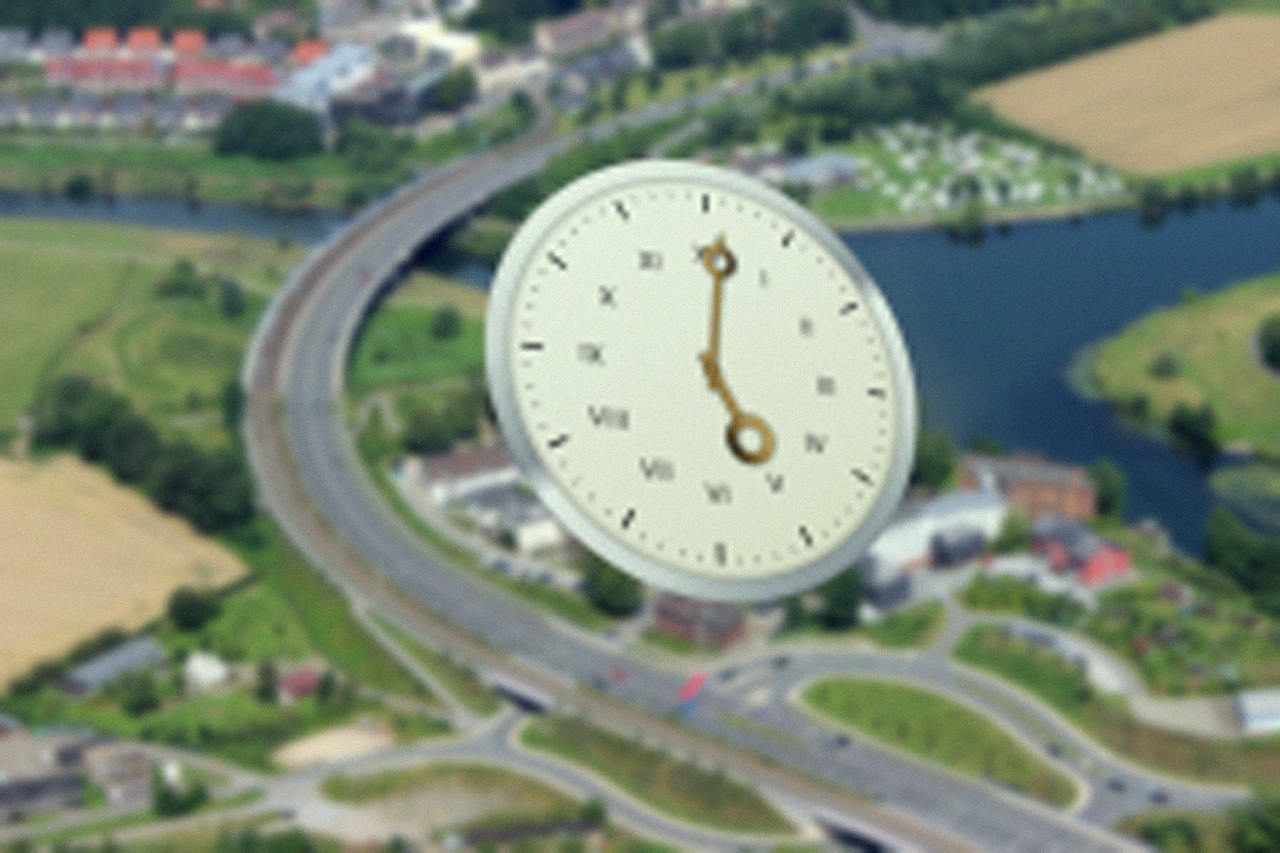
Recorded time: **5:01**
